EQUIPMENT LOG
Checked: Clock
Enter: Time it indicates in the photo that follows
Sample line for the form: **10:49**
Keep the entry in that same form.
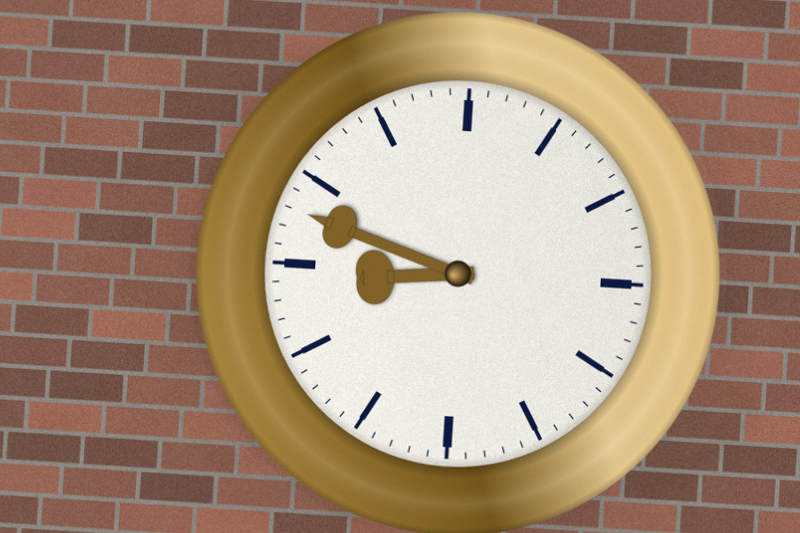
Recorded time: **8:48**
